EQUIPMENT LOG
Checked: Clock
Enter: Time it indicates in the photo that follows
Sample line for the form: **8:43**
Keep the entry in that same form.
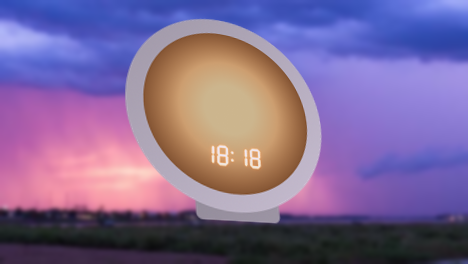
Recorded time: **18:18**
